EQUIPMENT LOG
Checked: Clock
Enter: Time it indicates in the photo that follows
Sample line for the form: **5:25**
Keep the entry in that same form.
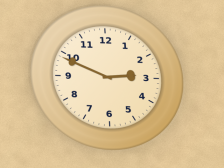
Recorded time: **2:49**
